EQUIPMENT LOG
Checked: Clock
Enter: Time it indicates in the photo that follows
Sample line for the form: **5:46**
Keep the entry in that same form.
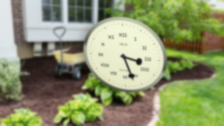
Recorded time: **3:27**
